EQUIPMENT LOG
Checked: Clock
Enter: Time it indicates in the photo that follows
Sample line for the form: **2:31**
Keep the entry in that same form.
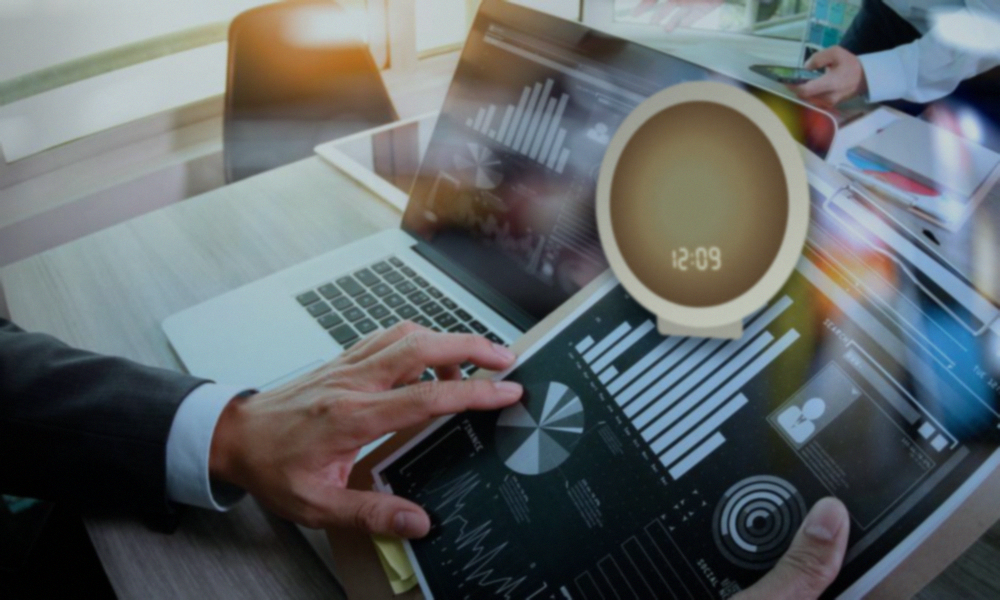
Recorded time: **12:09**
